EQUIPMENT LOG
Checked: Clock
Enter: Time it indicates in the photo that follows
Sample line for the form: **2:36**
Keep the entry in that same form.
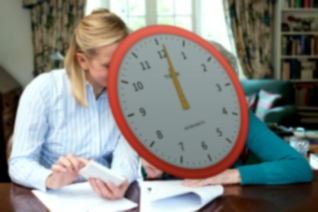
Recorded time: **12:01**
